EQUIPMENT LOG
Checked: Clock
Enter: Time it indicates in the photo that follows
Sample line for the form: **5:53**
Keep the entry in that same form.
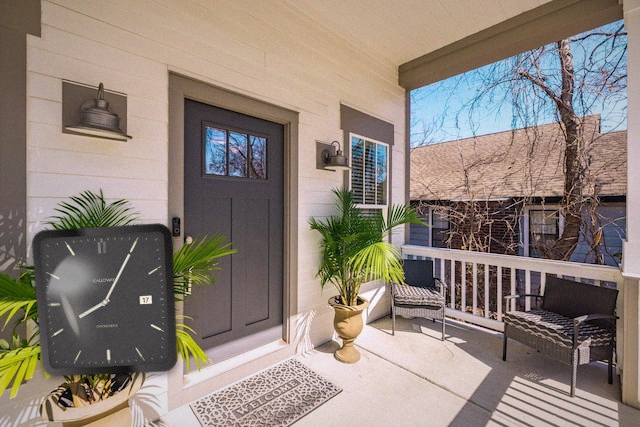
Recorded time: **8:05**
